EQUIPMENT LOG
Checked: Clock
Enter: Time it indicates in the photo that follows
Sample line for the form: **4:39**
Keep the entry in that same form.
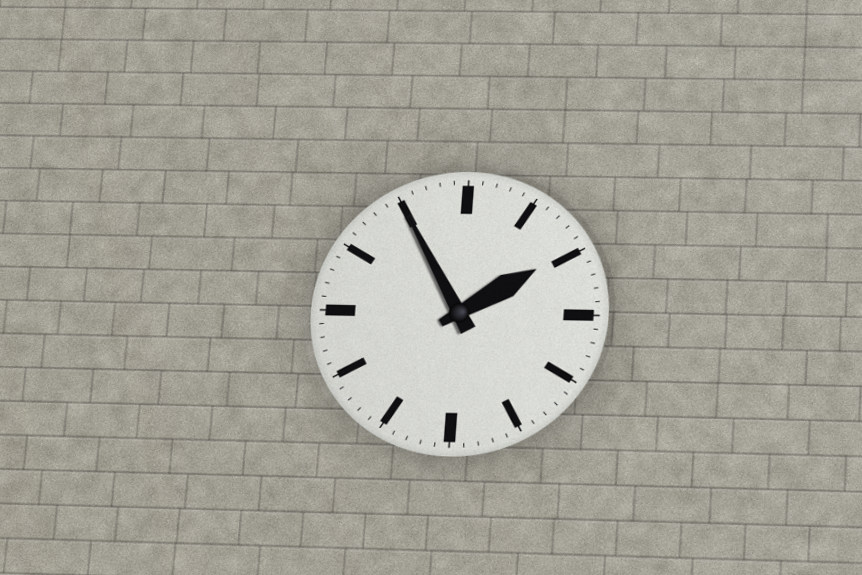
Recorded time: **1:55**
